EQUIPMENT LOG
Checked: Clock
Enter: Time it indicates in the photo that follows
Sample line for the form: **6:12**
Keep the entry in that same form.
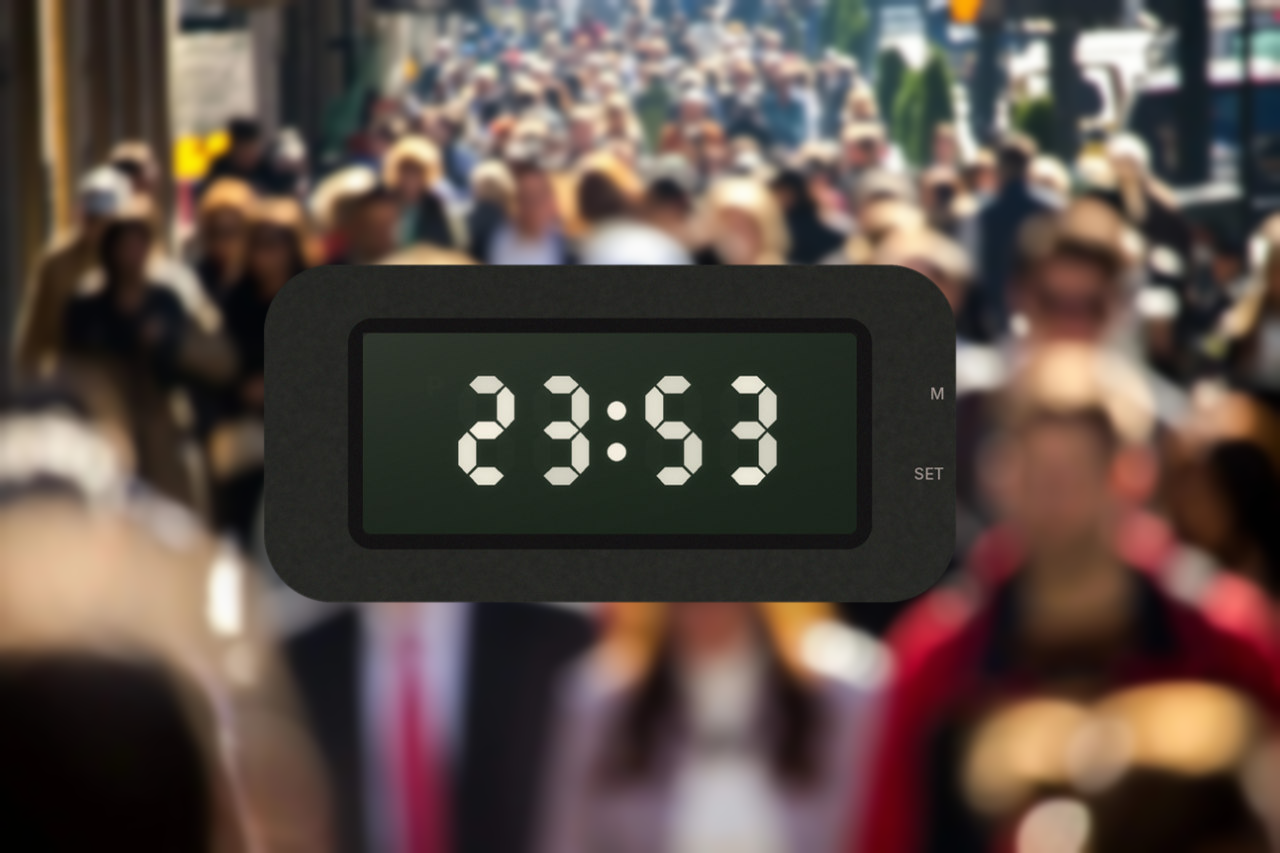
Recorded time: **23:53**
